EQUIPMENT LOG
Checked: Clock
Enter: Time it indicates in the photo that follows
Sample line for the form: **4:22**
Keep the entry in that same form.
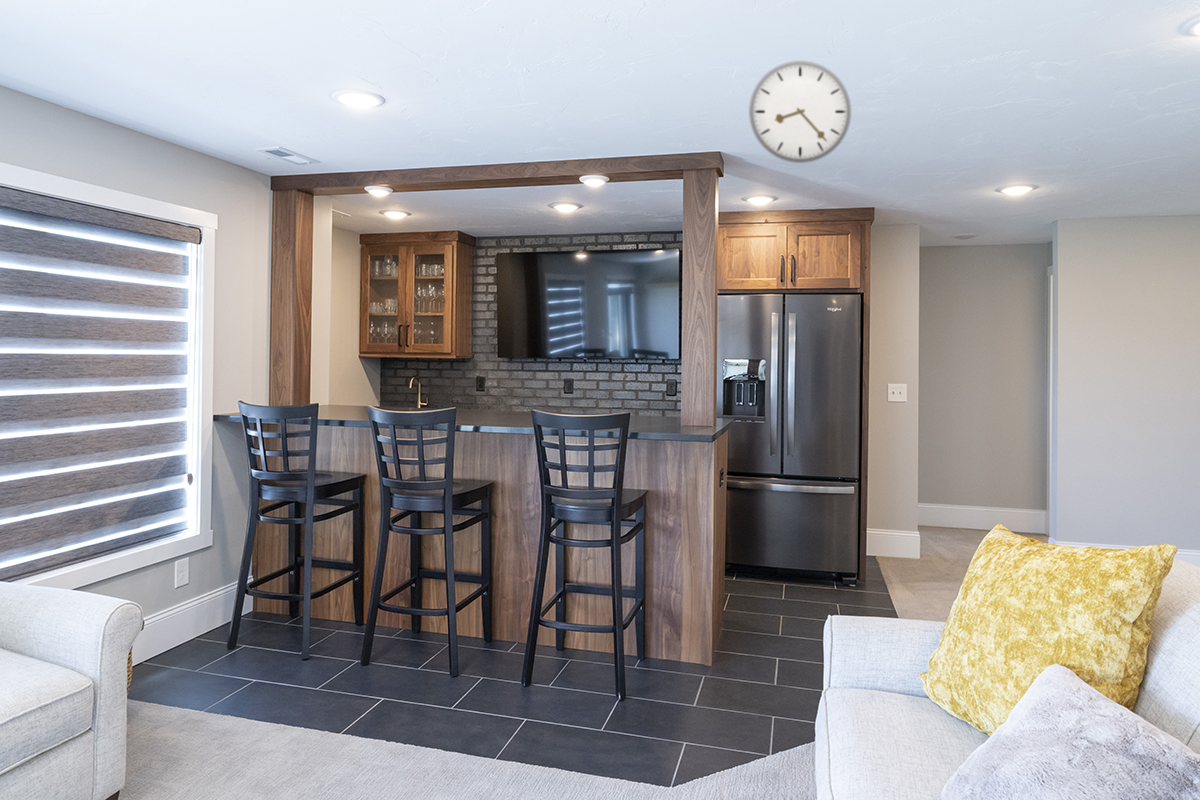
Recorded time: **8:23**
